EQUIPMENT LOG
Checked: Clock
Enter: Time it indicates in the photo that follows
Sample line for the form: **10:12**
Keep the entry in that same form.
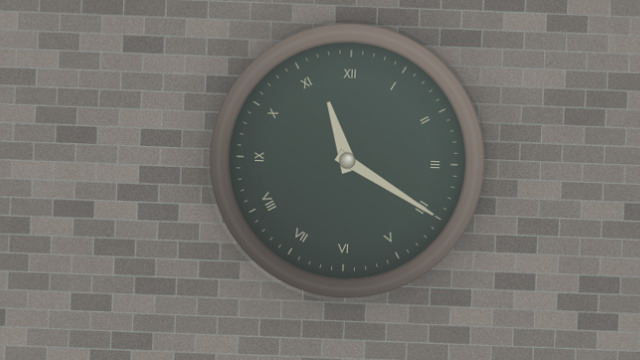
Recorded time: **11:20**
